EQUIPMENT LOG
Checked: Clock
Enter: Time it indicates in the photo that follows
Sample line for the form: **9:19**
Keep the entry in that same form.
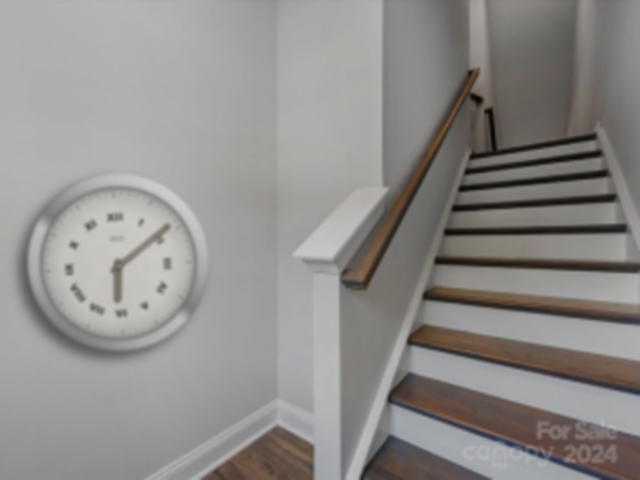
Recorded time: **6:09**
